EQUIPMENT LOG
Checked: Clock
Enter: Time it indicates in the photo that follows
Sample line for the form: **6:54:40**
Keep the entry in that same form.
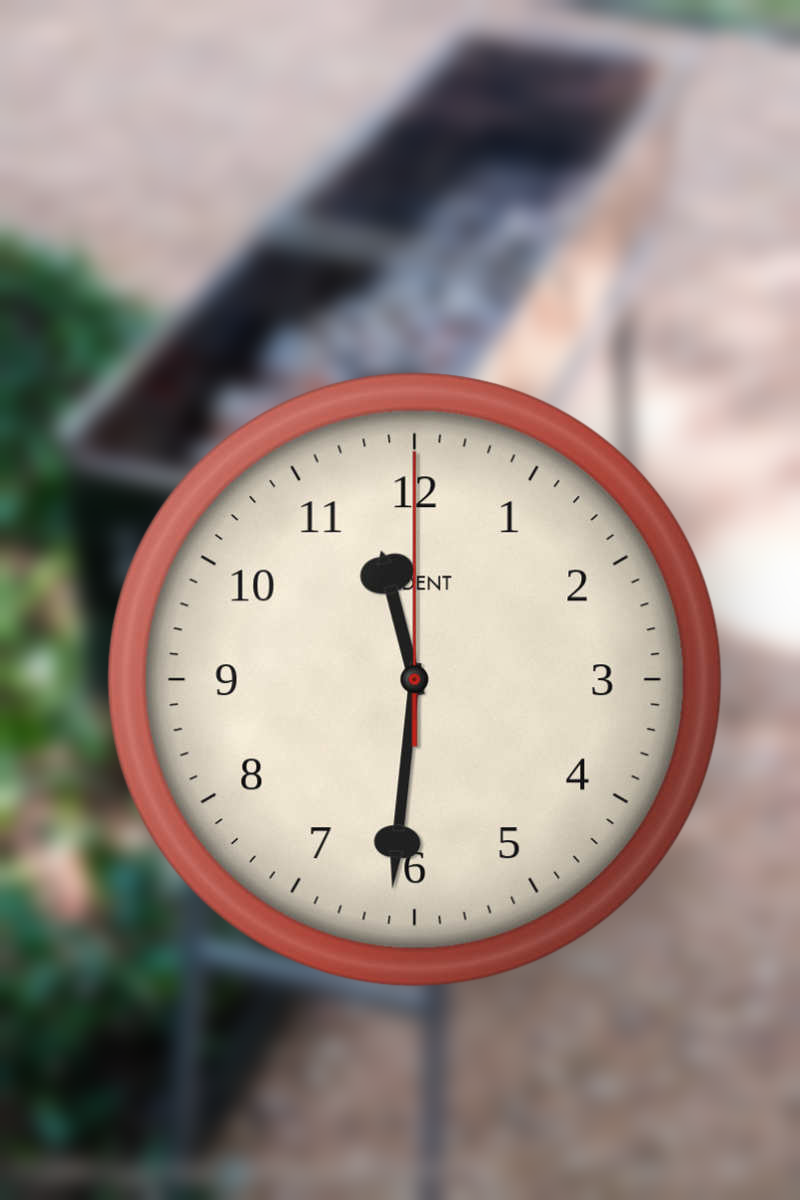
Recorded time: **11:31:00**
